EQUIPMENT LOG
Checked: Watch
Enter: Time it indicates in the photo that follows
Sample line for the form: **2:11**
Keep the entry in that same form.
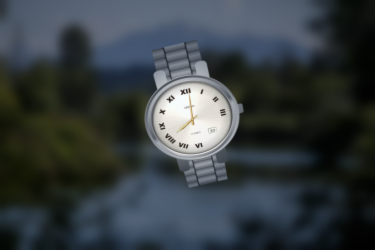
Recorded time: **8:01**
